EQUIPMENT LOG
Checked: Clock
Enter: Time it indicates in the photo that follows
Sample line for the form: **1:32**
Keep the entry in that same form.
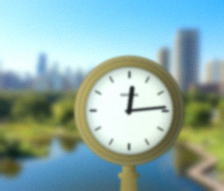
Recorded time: **12:14**
